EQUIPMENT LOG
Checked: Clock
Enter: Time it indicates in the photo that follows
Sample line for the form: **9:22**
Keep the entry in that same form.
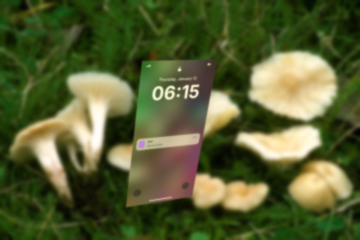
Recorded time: **6:15**
